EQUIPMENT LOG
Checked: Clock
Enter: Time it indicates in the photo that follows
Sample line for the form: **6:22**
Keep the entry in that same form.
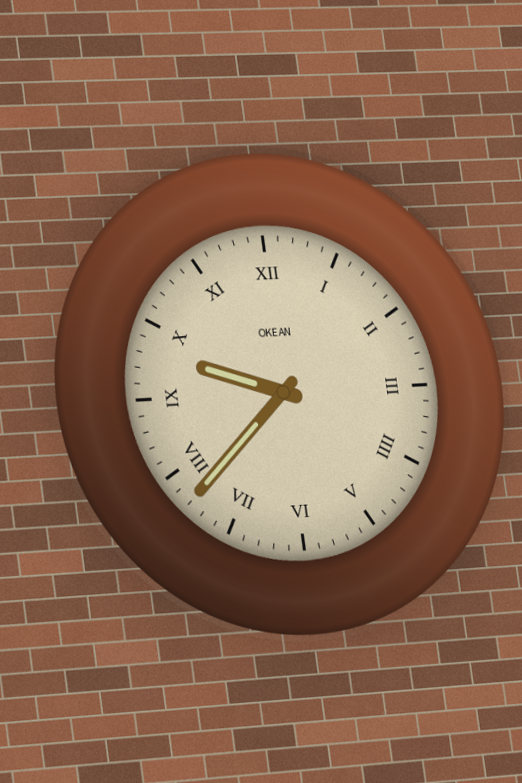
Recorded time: **9:38**
